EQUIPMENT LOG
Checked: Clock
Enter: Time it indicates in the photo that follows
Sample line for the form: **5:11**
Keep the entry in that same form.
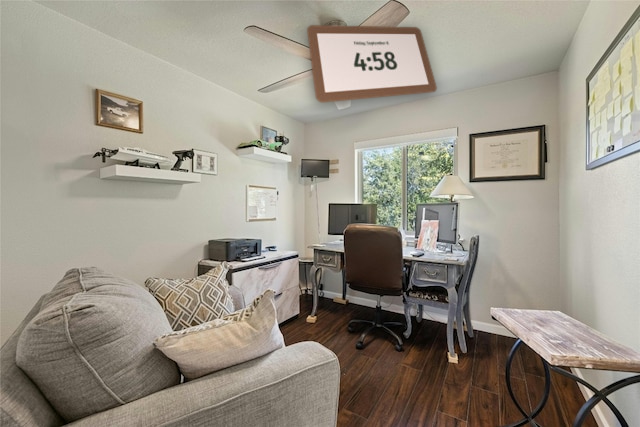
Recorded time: **4:58**
